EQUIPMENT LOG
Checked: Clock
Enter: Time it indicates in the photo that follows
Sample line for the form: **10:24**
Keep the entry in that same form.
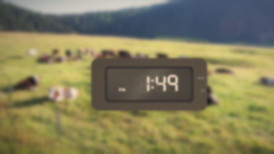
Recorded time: **1:49**
